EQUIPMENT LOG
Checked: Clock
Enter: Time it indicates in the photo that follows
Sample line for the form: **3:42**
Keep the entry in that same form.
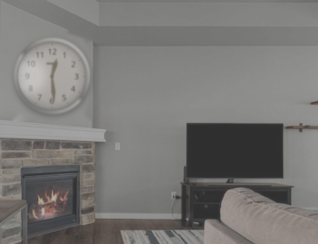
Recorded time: **12:29**
